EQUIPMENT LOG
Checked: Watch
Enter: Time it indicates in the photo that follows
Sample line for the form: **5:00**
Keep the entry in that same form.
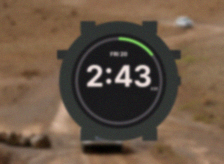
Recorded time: **2:43**
